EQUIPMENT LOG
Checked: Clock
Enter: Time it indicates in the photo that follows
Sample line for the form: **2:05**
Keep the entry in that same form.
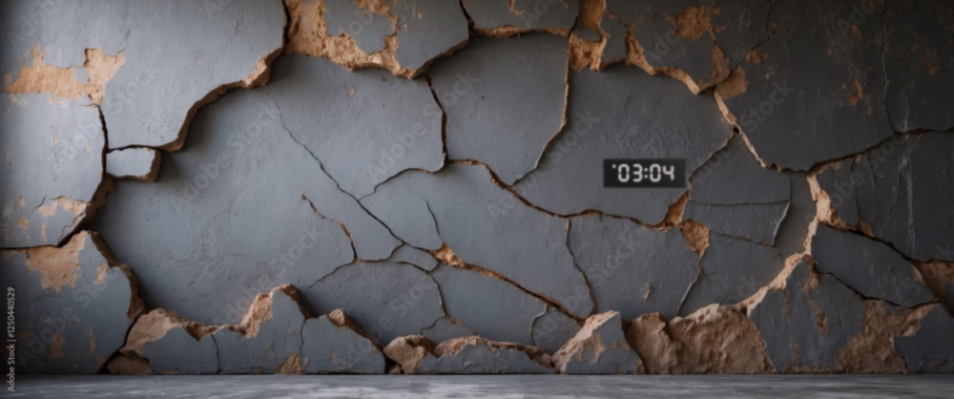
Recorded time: **3:04**
